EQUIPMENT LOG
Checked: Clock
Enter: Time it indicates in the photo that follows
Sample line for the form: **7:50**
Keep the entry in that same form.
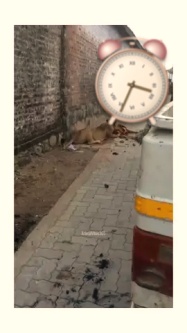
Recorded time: **3:34**
